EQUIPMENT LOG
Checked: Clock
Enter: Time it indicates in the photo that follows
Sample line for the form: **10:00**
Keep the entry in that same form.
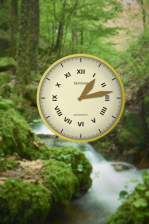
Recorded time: **1:13**
